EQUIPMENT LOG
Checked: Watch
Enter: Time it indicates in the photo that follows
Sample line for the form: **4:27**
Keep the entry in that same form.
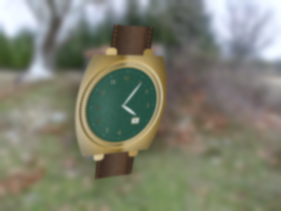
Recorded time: **4:06**
